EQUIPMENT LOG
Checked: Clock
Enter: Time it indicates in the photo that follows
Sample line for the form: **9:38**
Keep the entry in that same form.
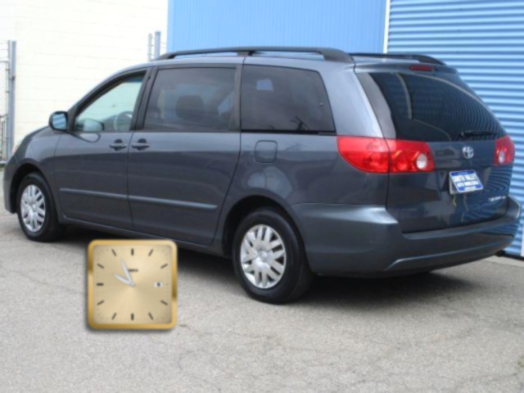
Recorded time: **9:56**
